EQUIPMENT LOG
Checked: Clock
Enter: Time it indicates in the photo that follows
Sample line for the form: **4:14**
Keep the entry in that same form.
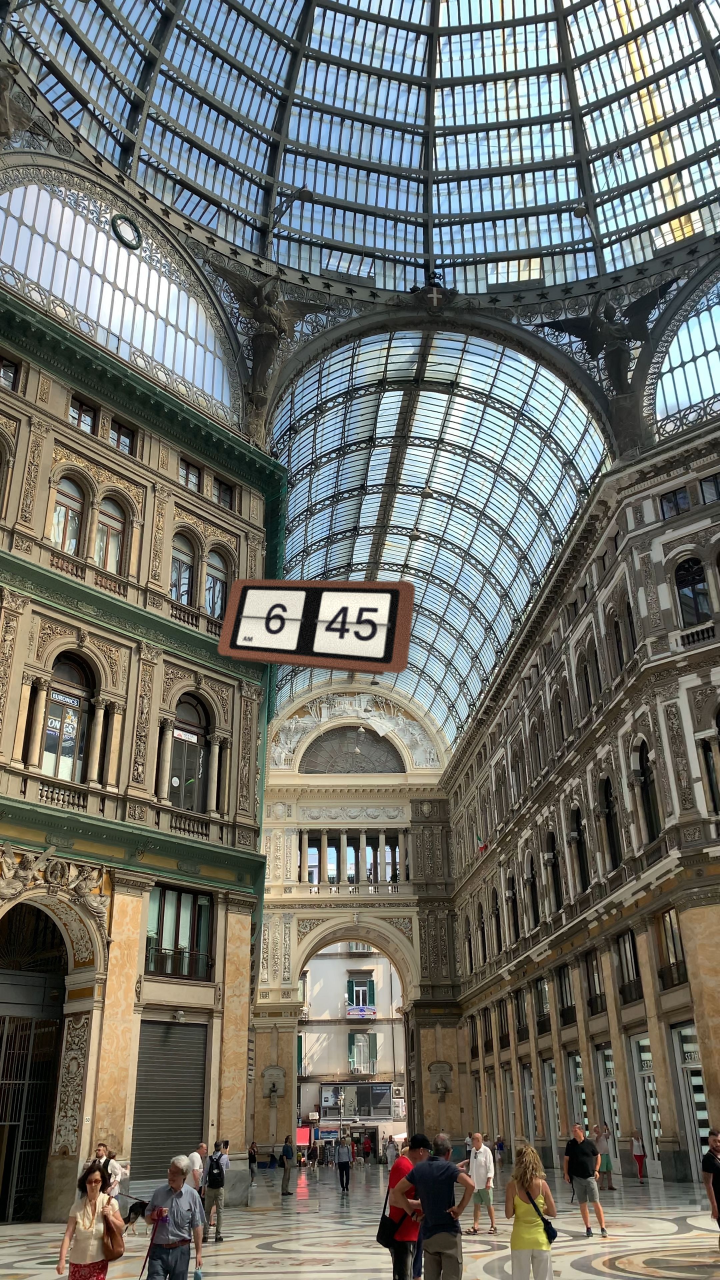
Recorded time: **6:45**
